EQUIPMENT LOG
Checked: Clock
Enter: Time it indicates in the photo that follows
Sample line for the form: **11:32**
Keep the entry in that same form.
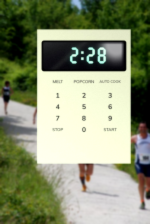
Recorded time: **2:28**
